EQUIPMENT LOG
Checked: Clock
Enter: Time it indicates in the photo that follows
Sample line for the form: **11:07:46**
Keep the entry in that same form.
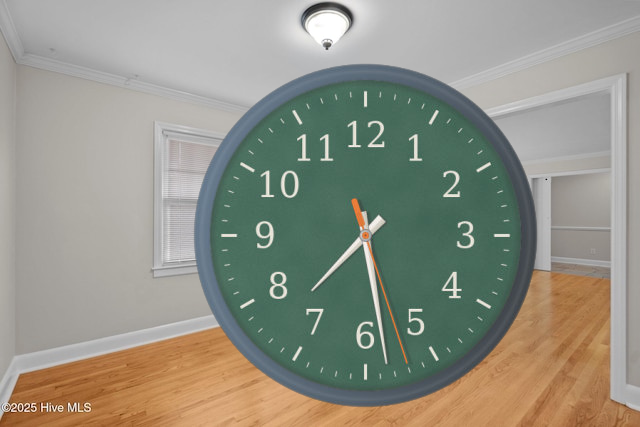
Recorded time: **7:28:27**
